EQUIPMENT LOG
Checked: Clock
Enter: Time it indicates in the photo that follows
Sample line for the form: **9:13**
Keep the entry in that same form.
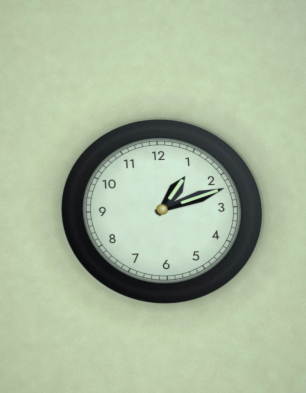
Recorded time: **1:12**
